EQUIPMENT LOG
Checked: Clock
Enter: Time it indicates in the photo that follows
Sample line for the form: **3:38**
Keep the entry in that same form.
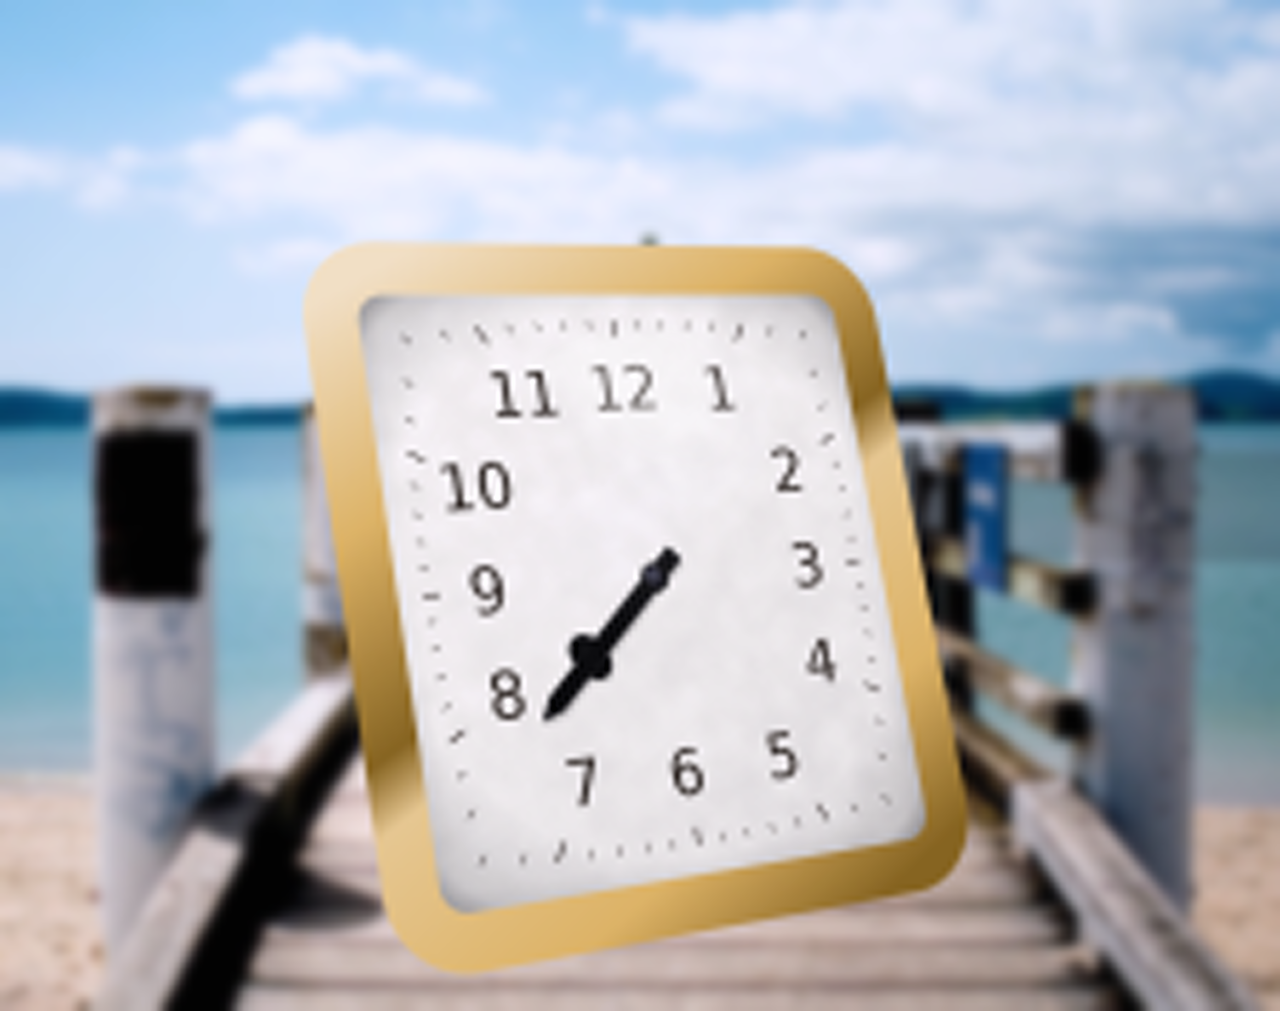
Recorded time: **7:38**
